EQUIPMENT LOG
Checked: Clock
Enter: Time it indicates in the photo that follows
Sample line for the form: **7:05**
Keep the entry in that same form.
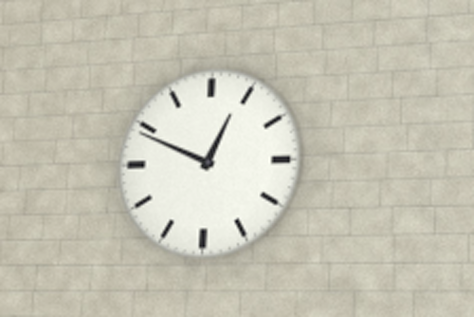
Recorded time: **12:49**
